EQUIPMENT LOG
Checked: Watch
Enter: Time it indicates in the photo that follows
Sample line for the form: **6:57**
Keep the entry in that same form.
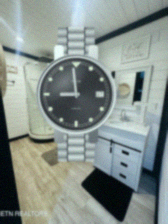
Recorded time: **8:59**
